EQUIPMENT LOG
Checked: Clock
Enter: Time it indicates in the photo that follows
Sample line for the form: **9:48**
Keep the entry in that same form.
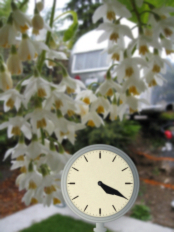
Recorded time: **4:20**
